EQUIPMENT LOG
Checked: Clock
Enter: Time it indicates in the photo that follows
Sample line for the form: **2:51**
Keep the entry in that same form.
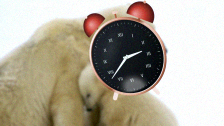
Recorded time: **2:38**
